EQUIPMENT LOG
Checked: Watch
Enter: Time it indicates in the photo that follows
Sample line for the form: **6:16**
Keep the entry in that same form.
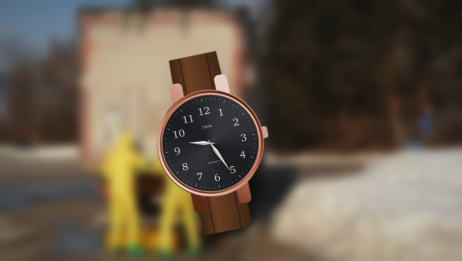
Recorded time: **9:26**
